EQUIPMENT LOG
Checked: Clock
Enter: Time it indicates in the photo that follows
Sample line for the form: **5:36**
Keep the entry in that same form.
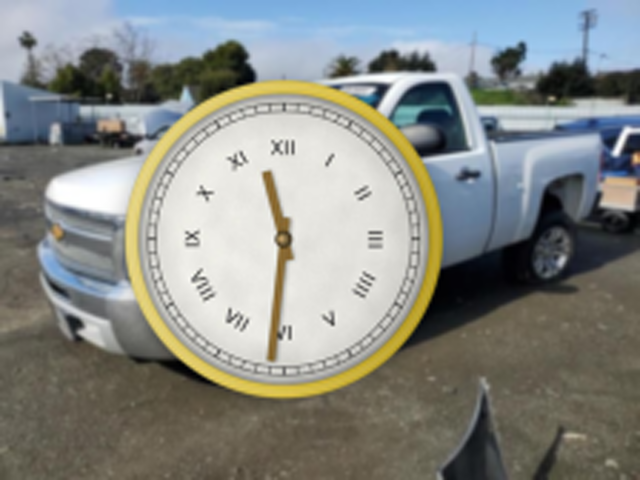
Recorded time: **11:31**
